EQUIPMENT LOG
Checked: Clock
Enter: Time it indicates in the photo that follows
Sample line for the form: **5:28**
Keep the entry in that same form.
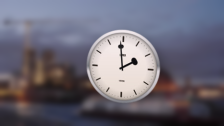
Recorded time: **1:59**
